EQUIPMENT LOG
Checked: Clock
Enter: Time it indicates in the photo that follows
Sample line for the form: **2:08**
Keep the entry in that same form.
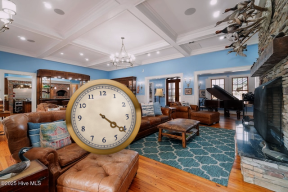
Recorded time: **4:21**
